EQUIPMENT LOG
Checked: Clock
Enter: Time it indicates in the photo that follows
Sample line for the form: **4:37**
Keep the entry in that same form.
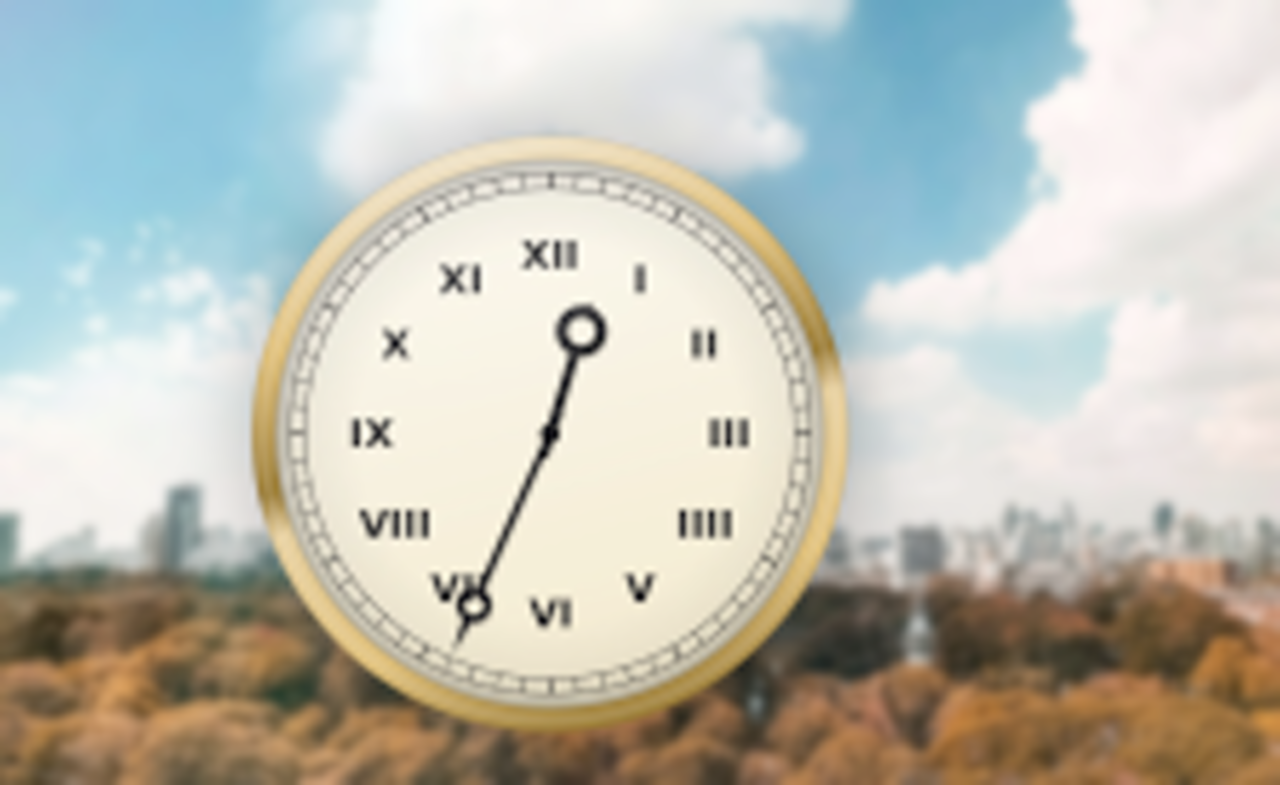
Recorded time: **12:34**
